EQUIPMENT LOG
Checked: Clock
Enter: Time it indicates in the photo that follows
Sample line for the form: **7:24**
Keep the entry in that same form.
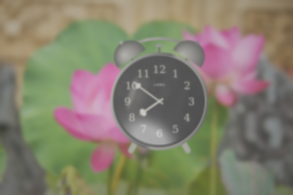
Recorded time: **7:51**
